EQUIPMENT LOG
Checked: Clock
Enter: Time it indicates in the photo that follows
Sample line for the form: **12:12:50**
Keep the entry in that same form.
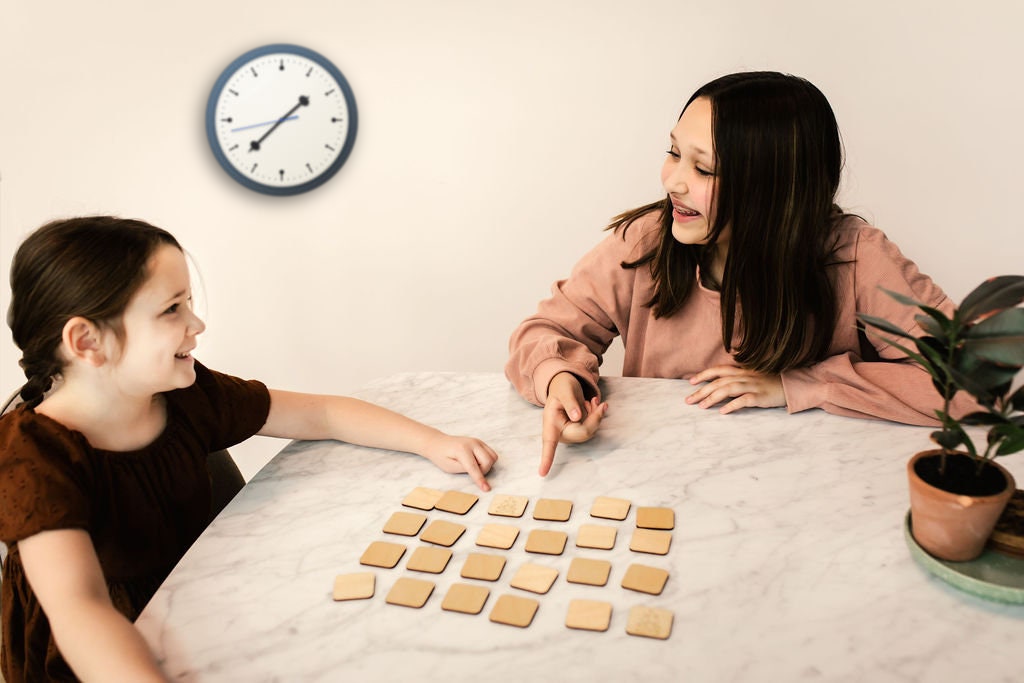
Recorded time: **1:37:43**
